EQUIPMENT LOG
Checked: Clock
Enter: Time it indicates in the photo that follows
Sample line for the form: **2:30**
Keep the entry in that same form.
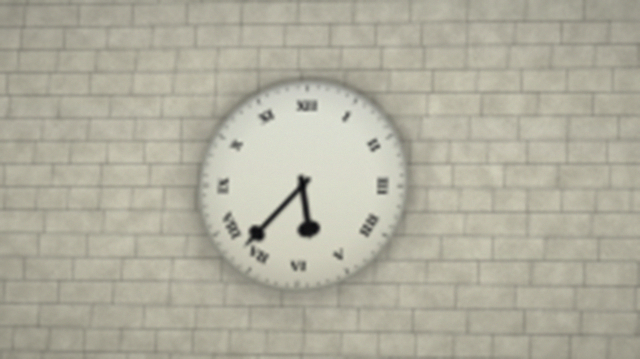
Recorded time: **5:37**
